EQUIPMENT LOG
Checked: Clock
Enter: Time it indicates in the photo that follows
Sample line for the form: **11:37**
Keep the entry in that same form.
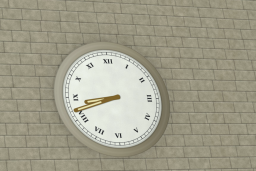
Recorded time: **8:42**
